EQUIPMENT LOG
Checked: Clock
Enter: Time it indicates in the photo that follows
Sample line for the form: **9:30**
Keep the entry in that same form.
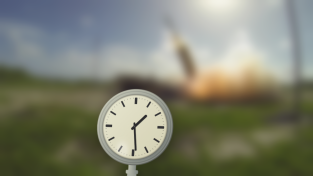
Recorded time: **1:29**
